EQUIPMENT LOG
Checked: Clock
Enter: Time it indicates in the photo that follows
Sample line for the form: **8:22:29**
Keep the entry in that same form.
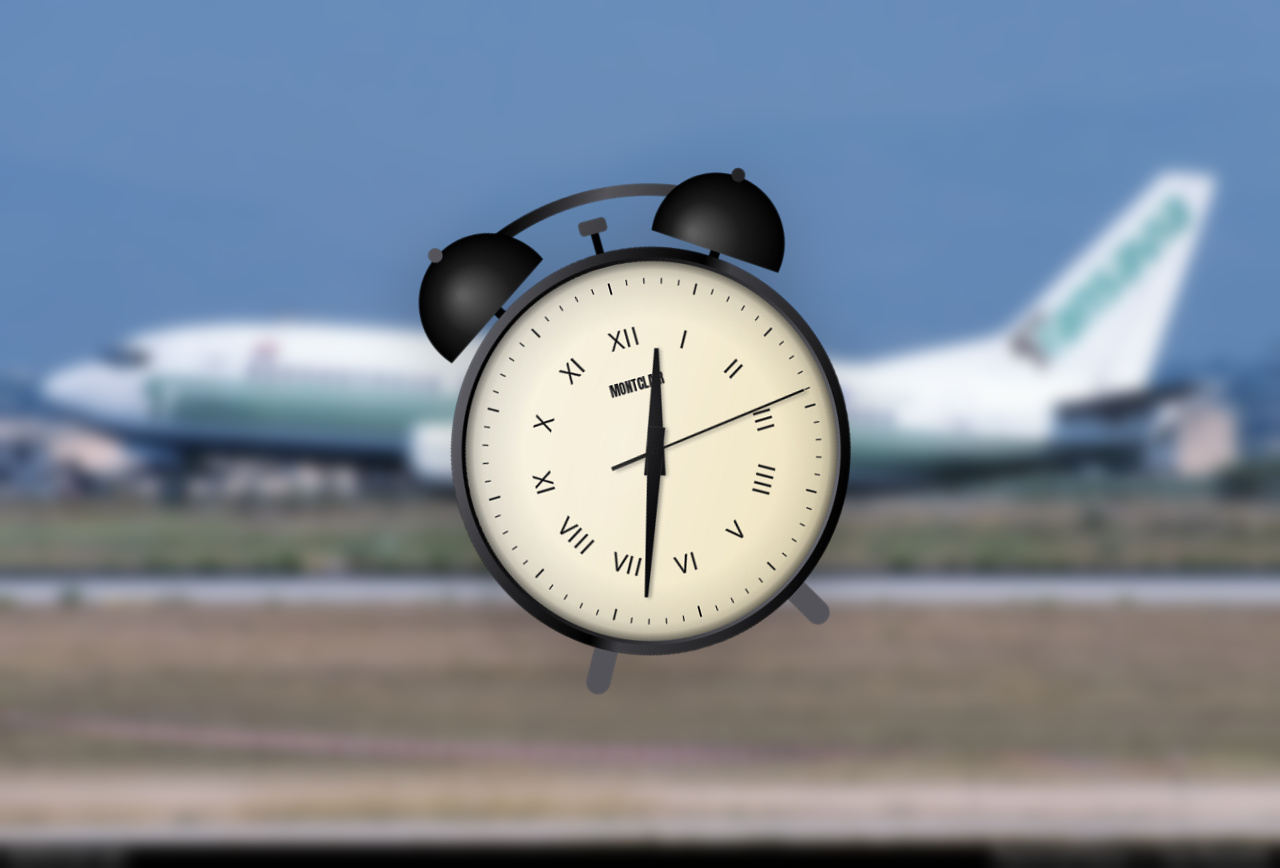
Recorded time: **12:33:14**
